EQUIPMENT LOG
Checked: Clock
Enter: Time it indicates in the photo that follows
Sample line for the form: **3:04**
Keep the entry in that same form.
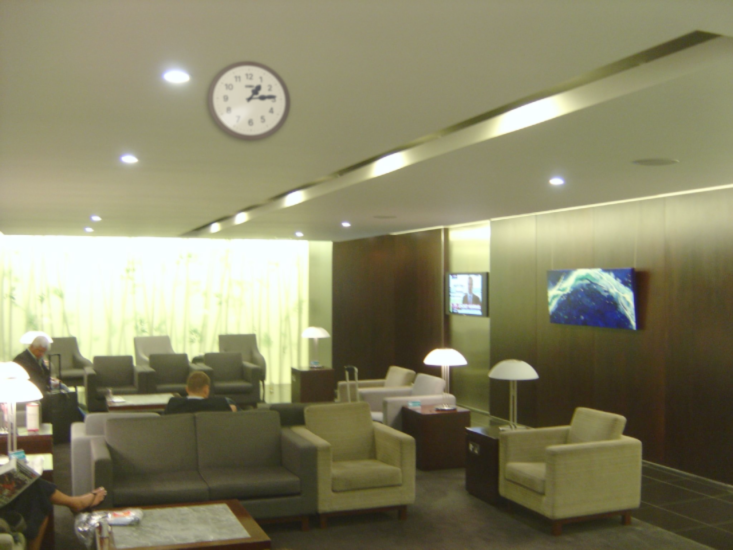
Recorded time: **1:14**
